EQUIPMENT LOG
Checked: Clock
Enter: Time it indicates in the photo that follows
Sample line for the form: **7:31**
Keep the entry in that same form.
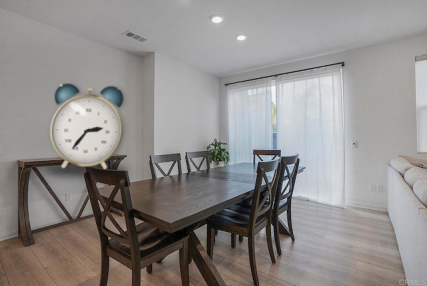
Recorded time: **2:36**
